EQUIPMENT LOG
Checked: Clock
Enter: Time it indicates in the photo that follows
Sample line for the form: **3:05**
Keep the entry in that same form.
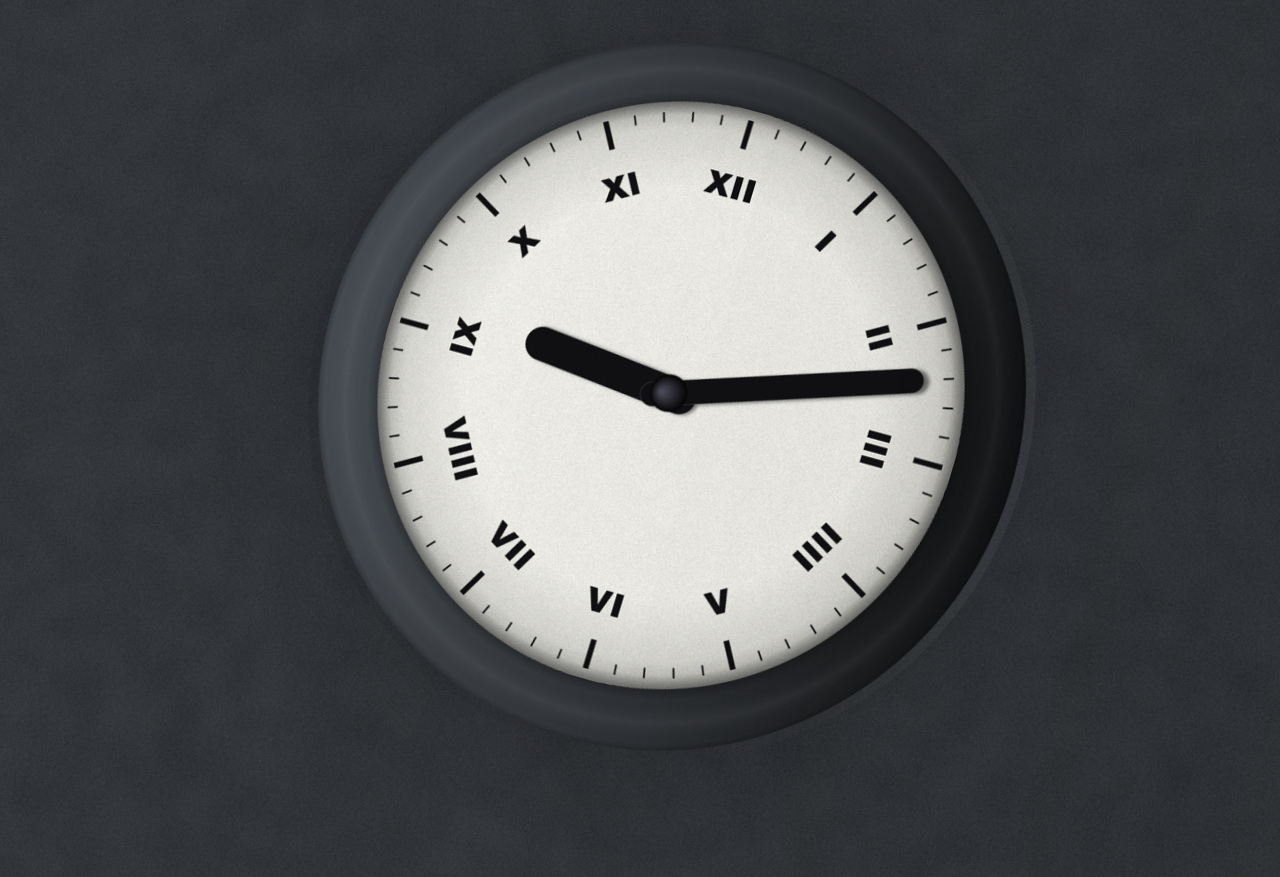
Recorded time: **9:12**
